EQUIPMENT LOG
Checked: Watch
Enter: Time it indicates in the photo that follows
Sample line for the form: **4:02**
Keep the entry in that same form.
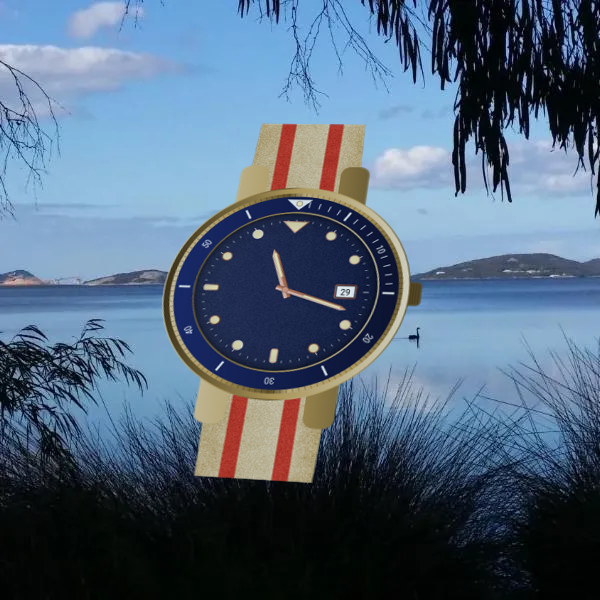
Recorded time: **11:18**
